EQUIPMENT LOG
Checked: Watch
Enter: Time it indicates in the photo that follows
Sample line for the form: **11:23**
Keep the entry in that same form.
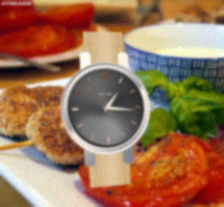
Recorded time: **1:16**
